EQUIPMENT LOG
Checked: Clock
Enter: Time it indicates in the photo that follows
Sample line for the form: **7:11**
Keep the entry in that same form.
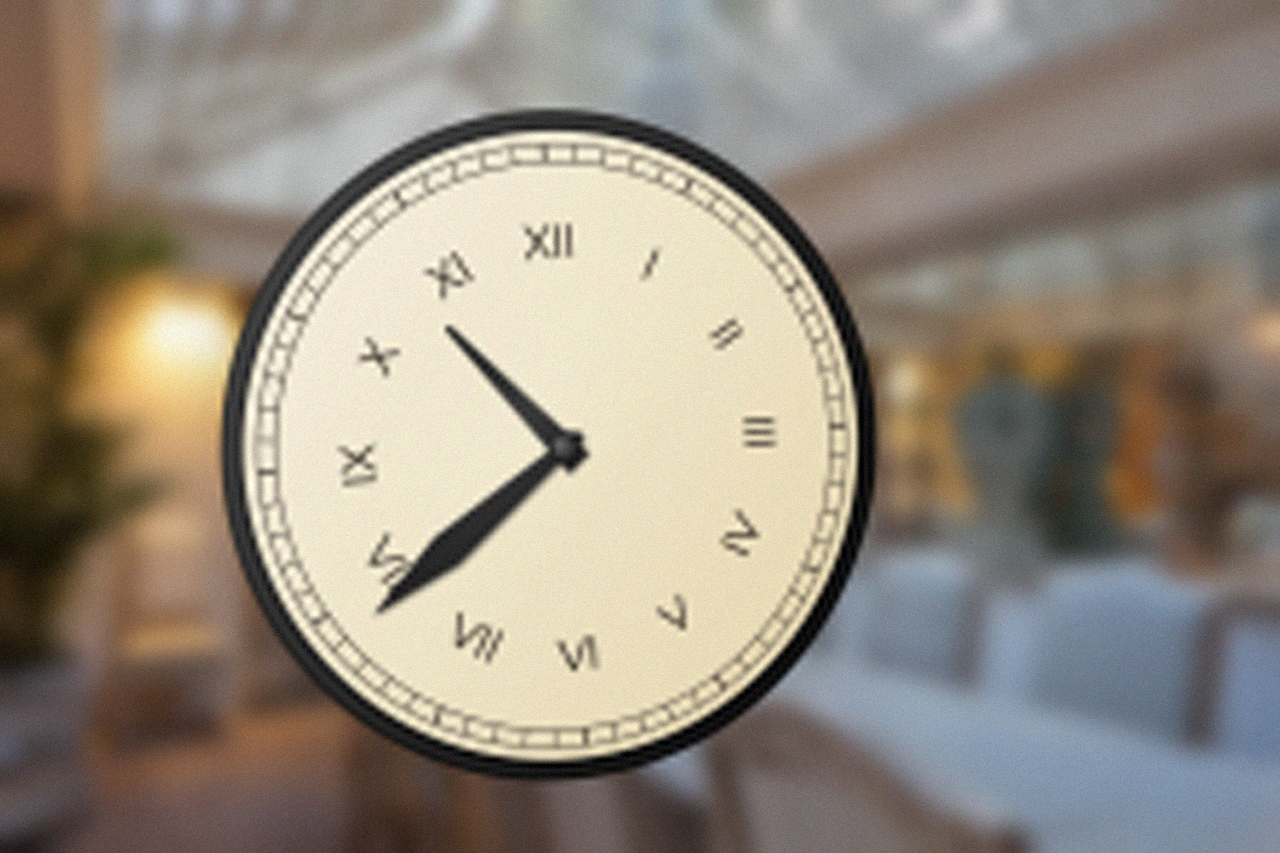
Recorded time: **10:39**
